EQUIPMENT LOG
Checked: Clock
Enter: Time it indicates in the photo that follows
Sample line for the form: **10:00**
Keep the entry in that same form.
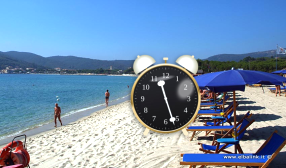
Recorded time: **11:27**
